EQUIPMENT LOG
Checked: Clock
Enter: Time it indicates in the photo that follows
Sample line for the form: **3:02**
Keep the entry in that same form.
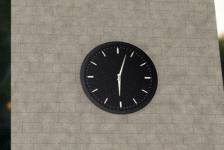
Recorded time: **6:03**
